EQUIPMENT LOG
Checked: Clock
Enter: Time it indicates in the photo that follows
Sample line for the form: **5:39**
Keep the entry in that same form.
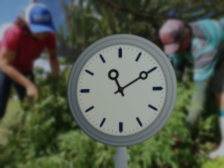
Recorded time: **11:10**
